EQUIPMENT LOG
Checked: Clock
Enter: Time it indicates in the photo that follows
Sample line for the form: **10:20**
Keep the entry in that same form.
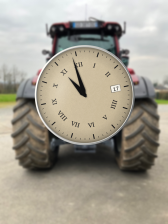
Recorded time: **10:59**
